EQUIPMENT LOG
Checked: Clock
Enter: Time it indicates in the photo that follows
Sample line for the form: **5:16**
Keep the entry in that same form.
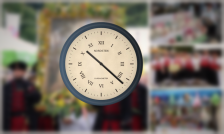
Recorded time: **10:22**
